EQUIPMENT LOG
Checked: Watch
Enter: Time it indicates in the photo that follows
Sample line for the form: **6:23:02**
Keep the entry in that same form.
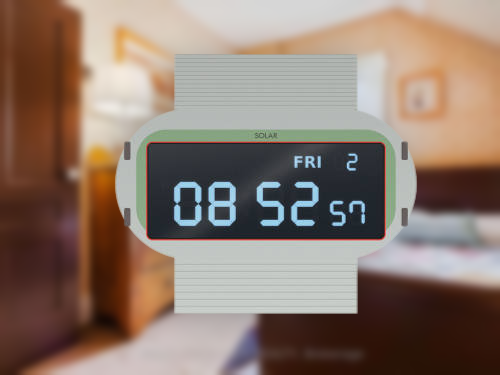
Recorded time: **8:52:57**
